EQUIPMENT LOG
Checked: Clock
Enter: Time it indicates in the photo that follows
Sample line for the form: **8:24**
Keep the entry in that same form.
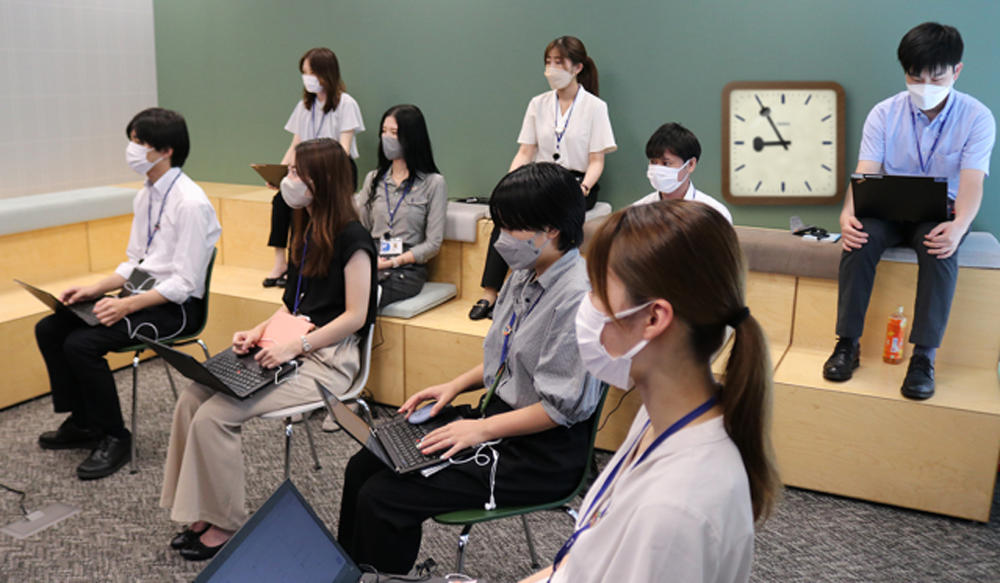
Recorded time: **8:55**
